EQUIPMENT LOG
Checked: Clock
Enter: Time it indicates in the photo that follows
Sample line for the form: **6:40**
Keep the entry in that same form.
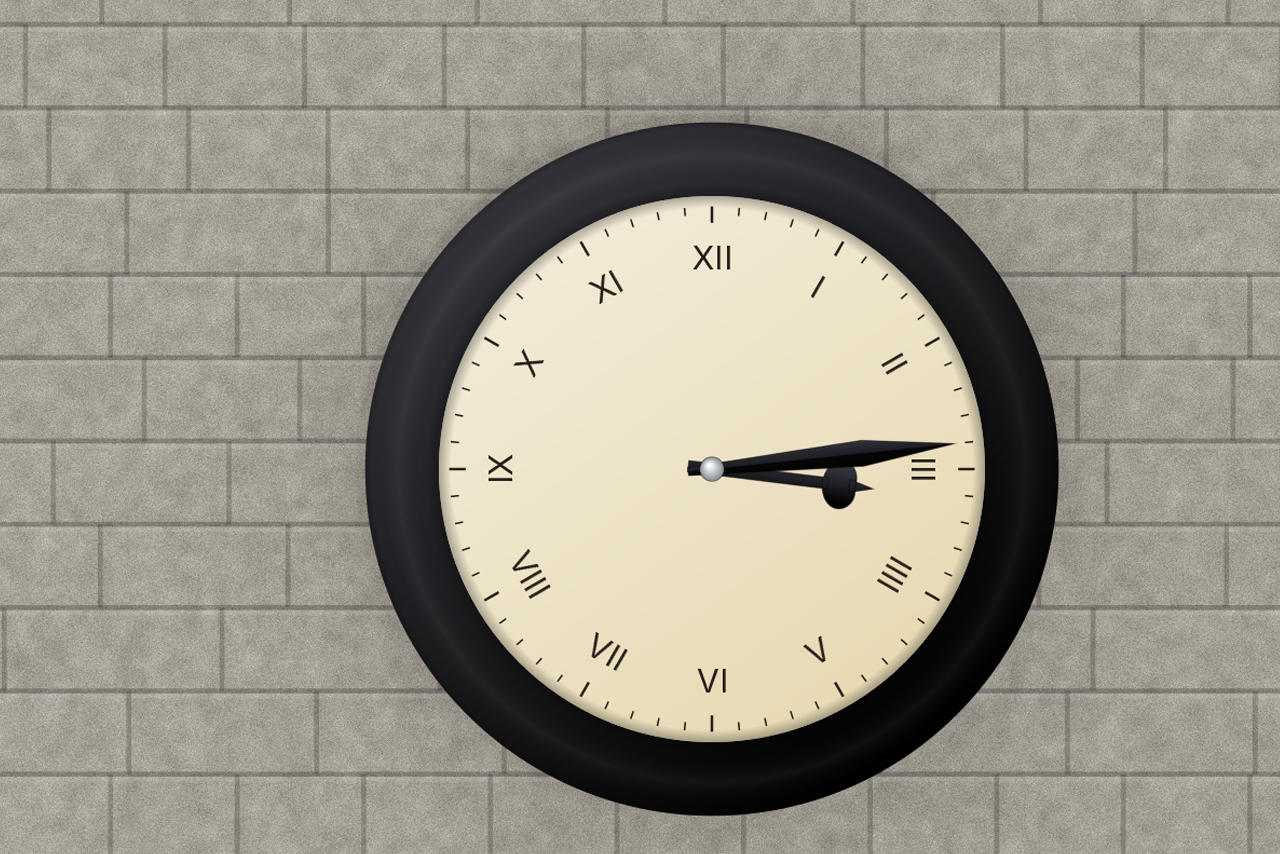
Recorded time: **3:14**
